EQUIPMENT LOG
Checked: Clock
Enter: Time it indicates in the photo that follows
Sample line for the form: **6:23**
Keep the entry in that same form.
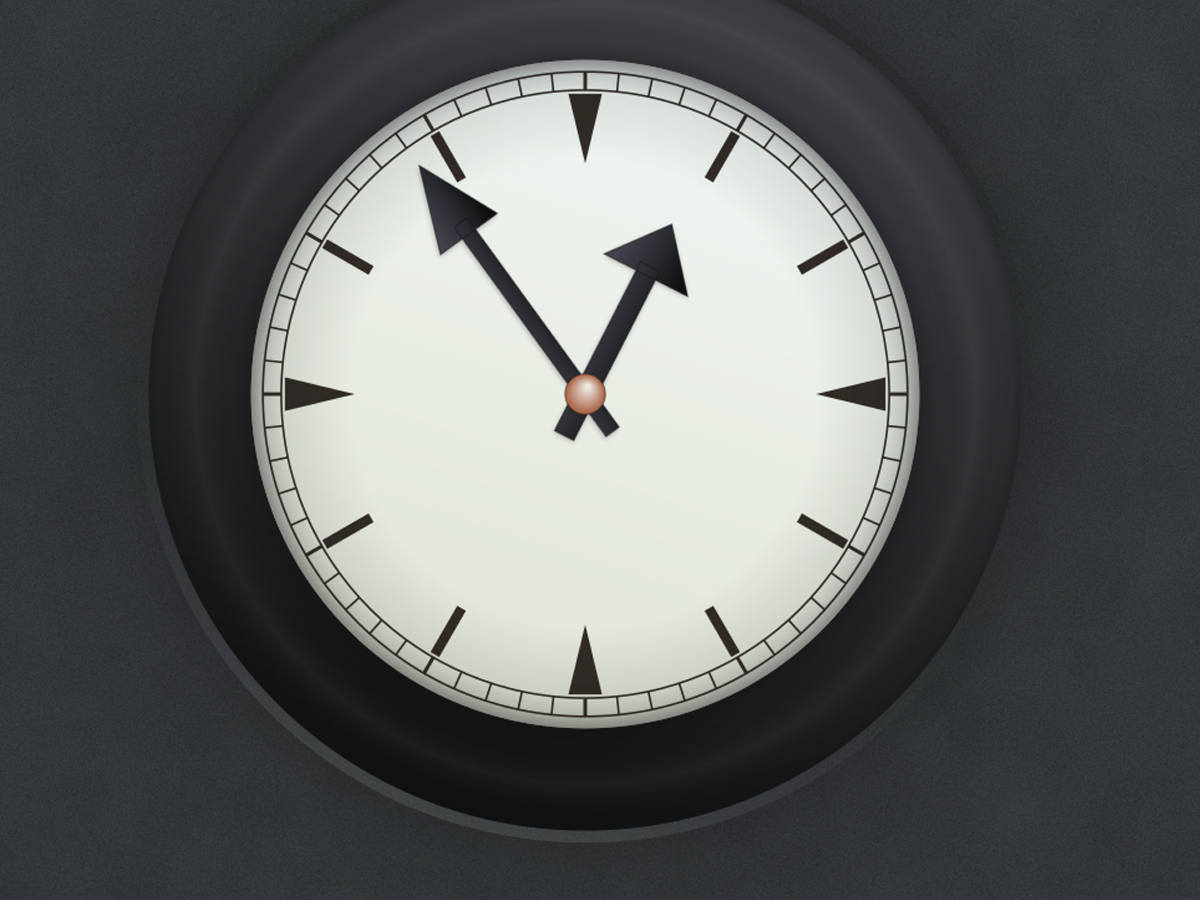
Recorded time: **12:54**
